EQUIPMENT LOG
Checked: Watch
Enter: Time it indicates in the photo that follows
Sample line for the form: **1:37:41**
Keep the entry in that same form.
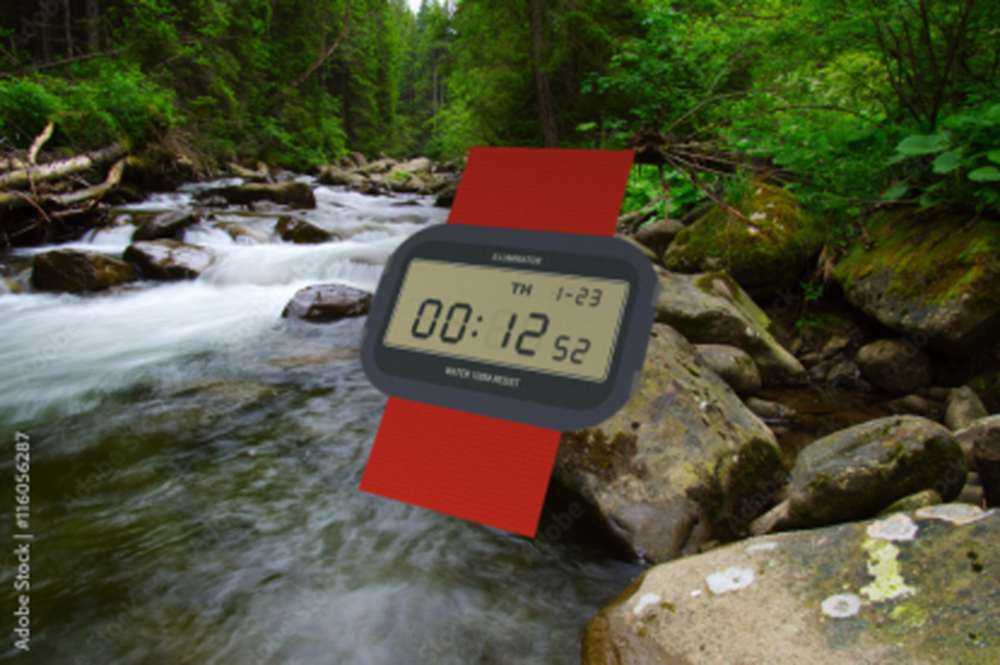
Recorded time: **0:12:52**
